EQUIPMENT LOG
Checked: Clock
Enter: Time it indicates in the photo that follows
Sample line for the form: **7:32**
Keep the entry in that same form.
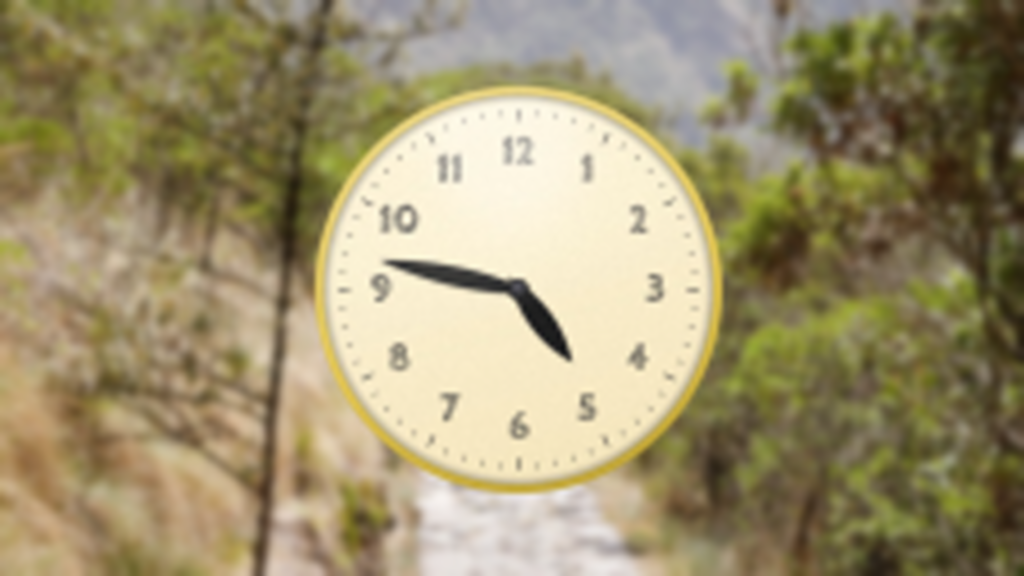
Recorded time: **4:47**
